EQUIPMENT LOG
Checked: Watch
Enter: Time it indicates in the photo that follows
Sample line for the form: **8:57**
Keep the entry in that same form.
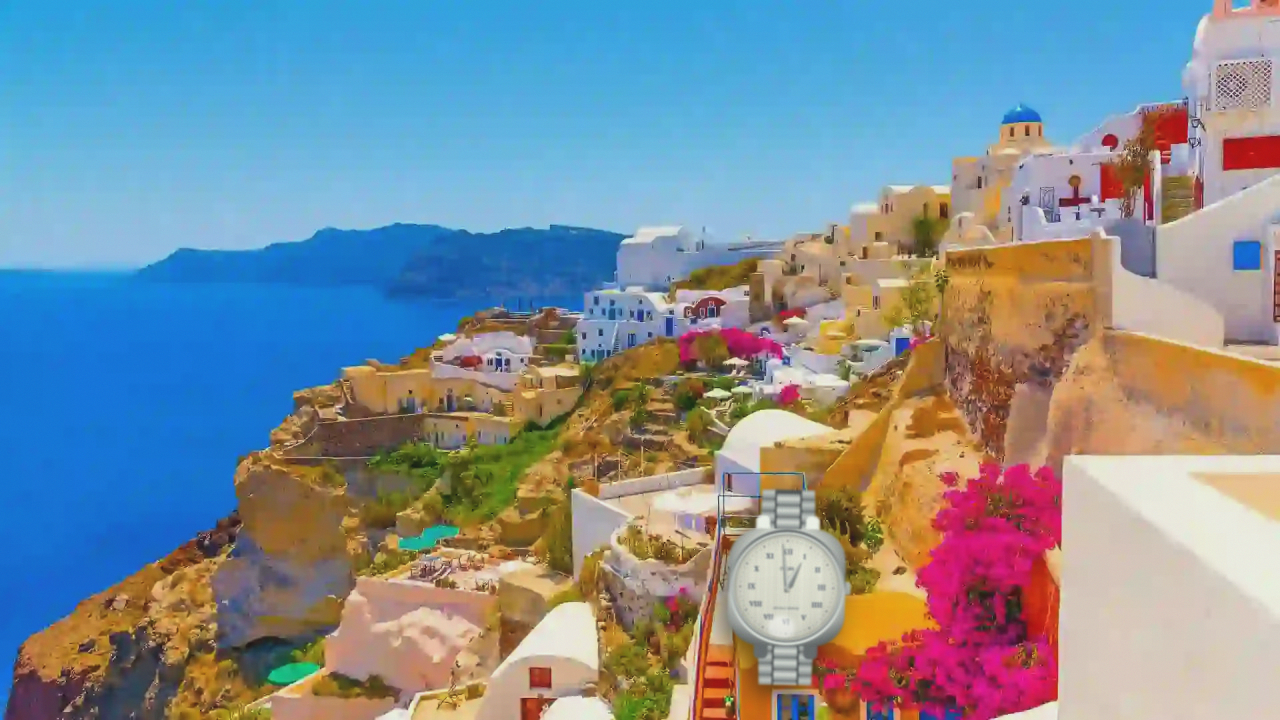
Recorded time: **12:59**
